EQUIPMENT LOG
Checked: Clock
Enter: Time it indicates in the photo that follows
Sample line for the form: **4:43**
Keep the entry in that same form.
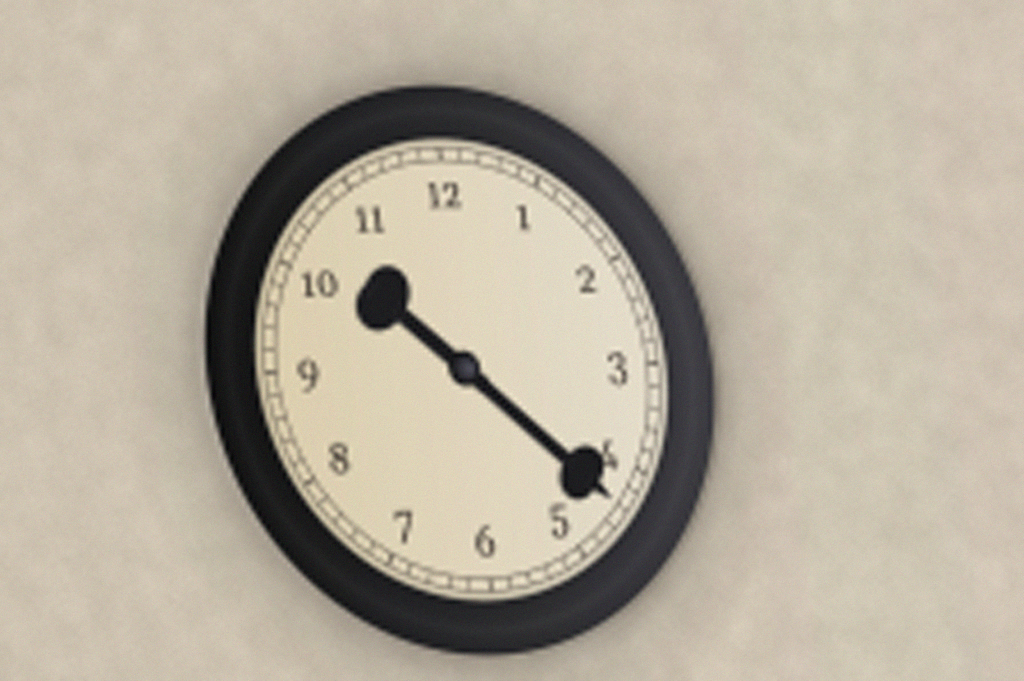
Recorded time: **10:22**
